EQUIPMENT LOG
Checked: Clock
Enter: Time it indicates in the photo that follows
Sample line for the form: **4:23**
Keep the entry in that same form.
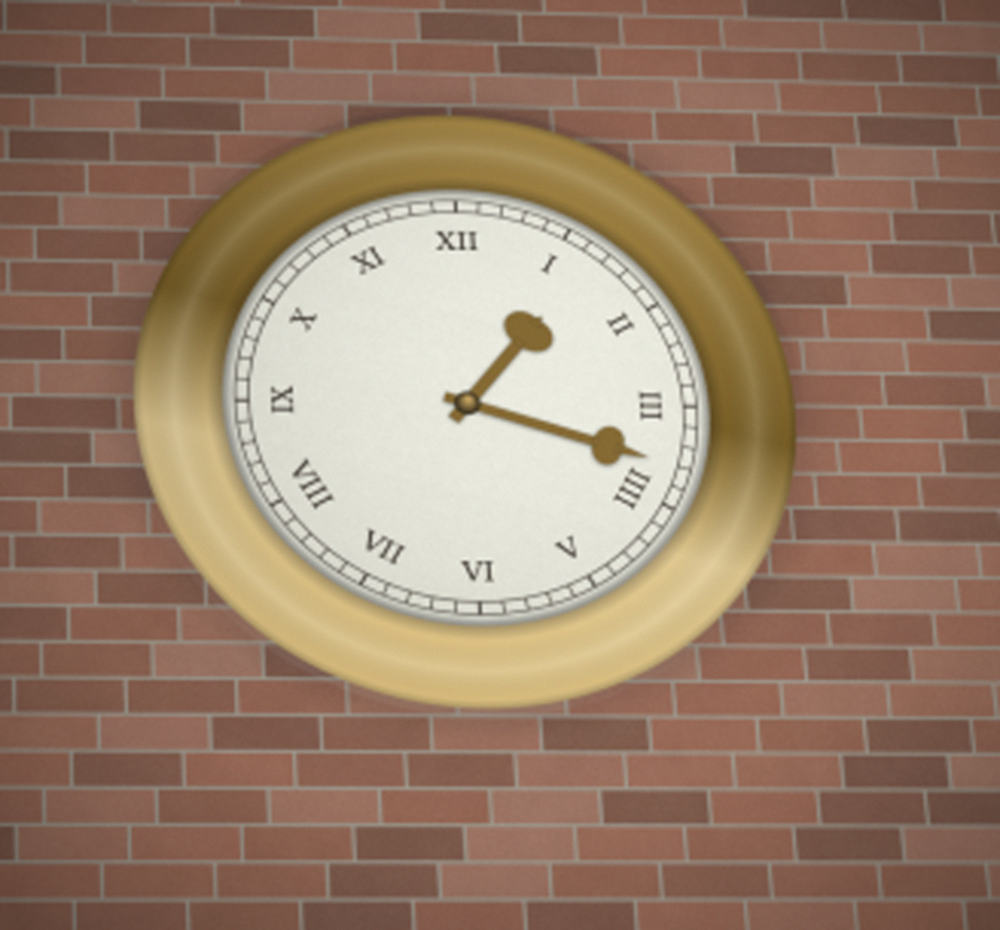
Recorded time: **1:18**
